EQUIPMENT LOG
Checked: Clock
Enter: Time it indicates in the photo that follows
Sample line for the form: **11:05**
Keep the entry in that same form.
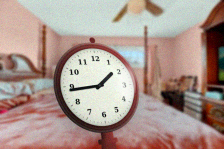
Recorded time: **1:44**
